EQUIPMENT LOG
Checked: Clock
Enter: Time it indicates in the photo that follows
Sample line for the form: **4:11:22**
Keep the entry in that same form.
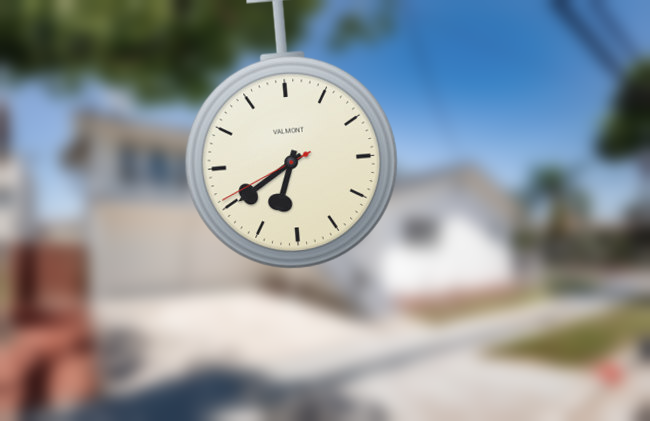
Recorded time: **6:39:41**
